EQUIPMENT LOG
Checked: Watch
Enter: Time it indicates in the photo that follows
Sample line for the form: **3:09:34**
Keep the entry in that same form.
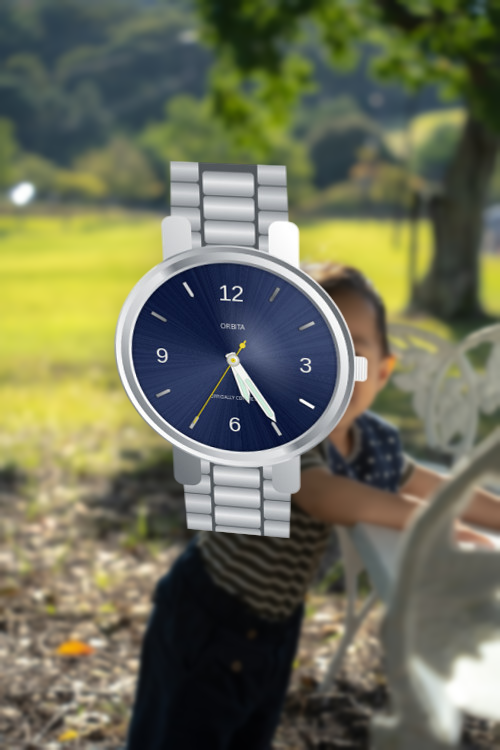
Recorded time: **5:24:35**
